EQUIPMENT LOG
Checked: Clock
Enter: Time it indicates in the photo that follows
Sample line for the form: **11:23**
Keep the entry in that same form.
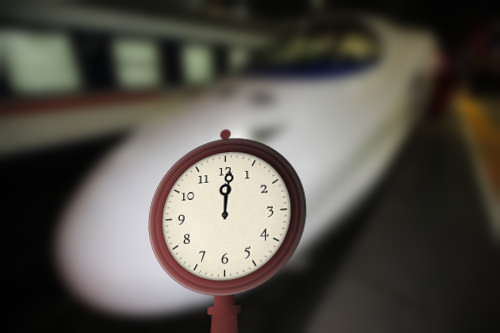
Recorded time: **12:01**
